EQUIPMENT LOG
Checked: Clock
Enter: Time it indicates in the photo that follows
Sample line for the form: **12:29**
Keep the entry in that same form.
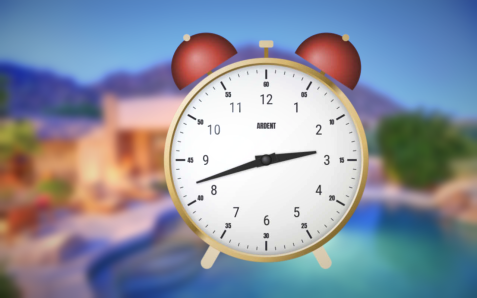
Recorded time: **2:42**
